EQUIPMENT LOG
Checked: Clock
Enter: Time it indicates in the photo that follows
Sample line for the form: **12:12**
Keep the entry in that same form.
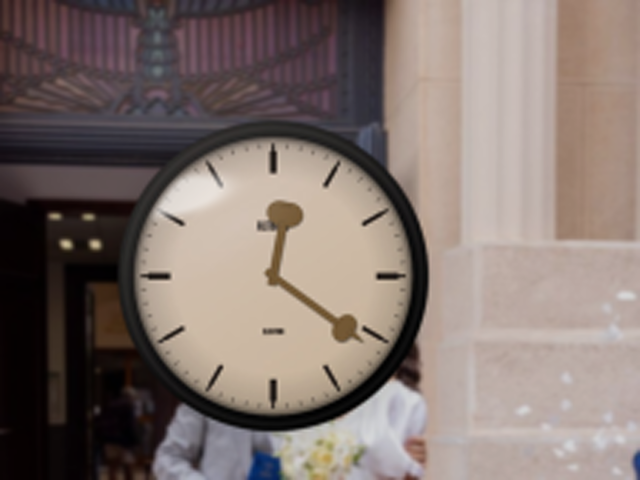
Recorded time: **12:21**
